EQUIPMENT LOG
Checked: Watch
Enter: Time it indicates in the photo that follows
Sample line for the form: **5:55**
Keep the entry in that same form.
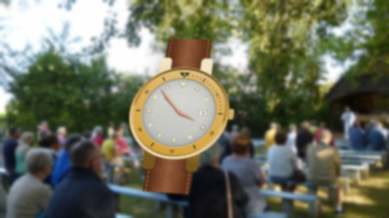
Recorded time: **3:53**
